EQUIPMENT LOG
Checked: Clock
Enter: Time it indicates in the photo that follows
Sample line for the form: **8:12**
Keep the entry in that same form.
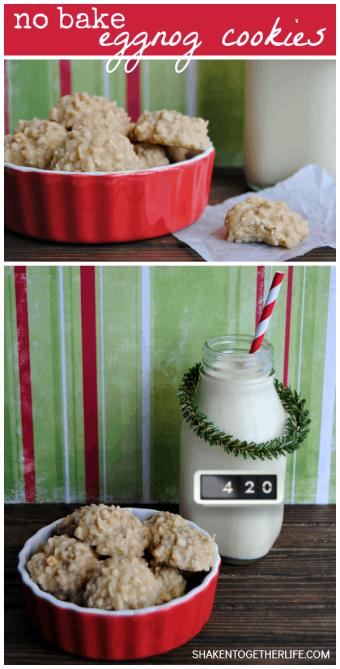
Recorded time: **4:20**
